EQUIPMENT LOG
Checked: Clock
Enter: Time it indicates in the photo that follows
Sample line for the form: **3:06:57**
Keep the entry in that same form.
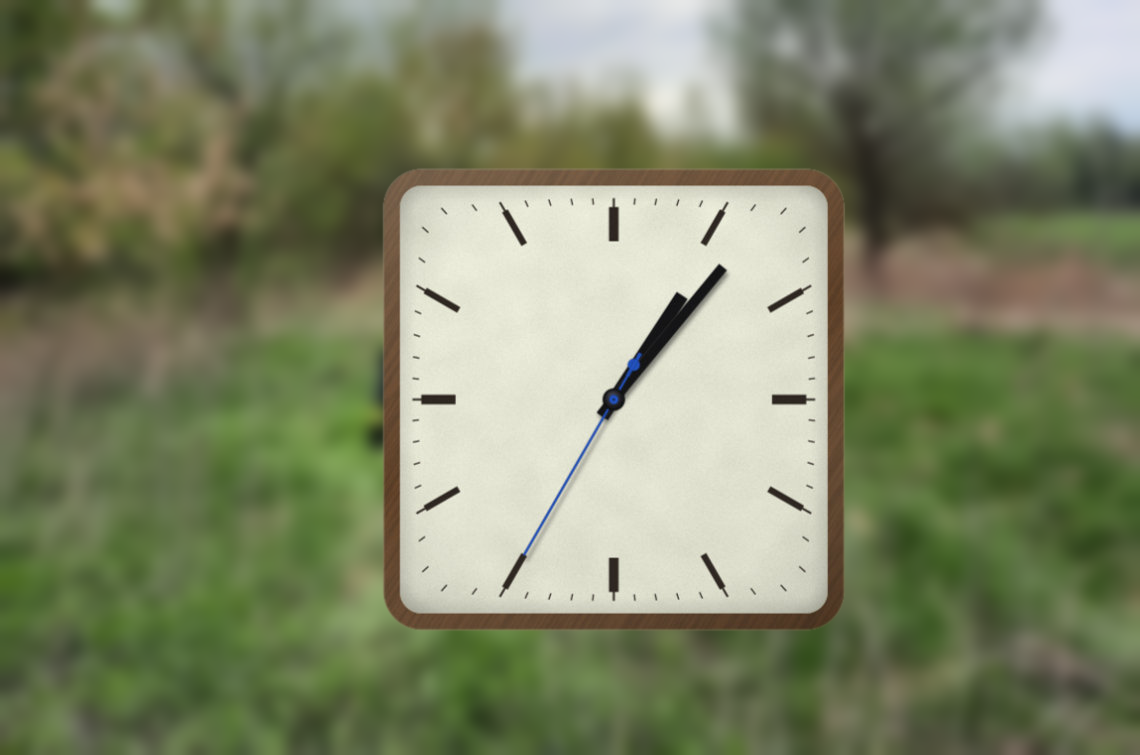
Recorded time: **1:06:35**
